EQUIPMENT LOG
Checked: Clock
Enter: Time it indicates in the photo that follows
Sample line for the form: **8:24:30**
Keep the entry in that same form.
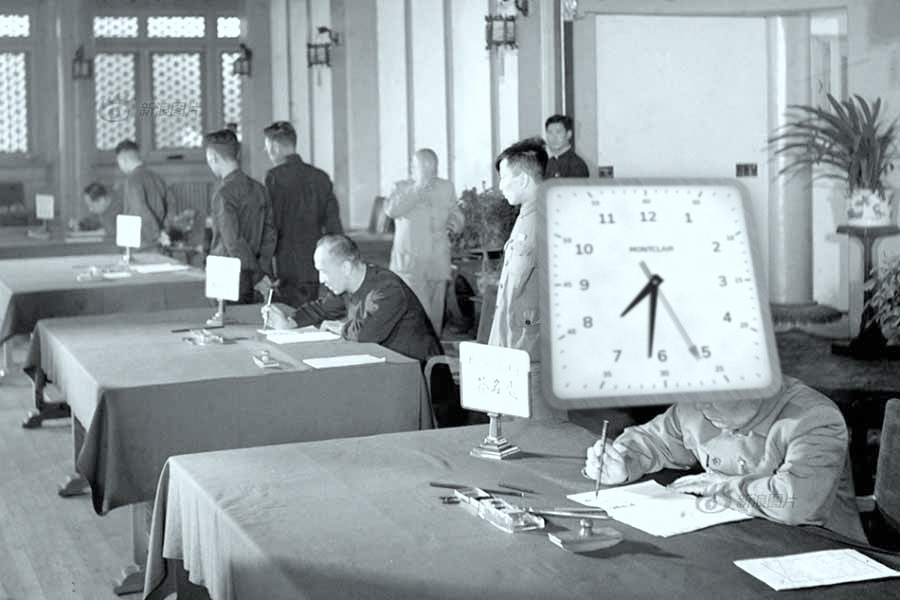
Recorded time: **7:31:26**
